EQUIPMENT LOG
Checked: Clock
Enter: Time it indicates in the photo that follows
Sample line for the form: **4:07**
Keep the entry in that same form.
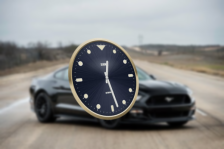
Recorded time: **12:28**
